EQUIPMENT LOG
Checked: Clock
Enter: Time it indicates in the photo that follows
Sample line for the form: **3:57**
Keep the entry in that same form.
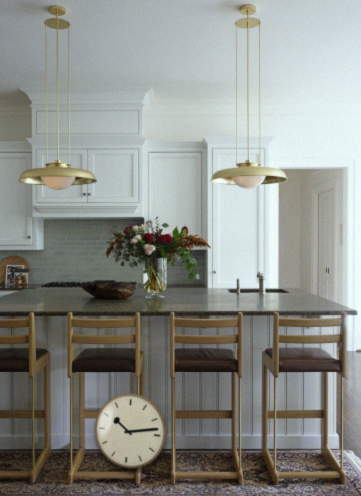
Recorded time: **10:13**
